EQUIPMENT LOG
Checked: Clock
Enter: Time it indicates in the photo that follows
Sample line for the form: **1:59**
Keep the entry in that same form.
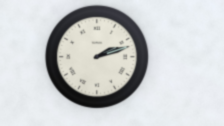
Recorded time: **2:12**
